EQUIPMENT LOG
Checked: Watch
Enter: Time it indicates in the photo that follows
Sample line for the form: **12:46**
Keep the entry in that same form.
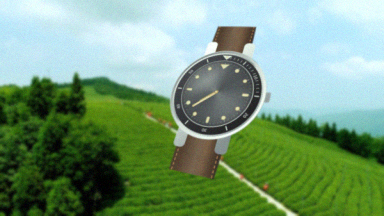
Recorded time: **7:38**
